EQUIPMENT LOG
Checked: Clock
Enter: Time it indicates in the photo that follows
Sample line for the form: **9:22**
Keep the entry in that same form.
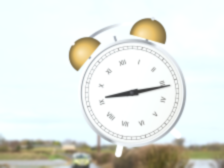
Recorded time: **9:16**
